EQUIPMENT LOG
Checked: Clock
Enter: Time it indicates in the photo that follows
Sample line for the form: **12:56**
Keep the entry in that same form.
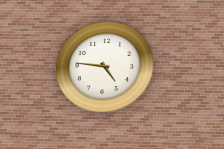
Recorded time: **4:46**
